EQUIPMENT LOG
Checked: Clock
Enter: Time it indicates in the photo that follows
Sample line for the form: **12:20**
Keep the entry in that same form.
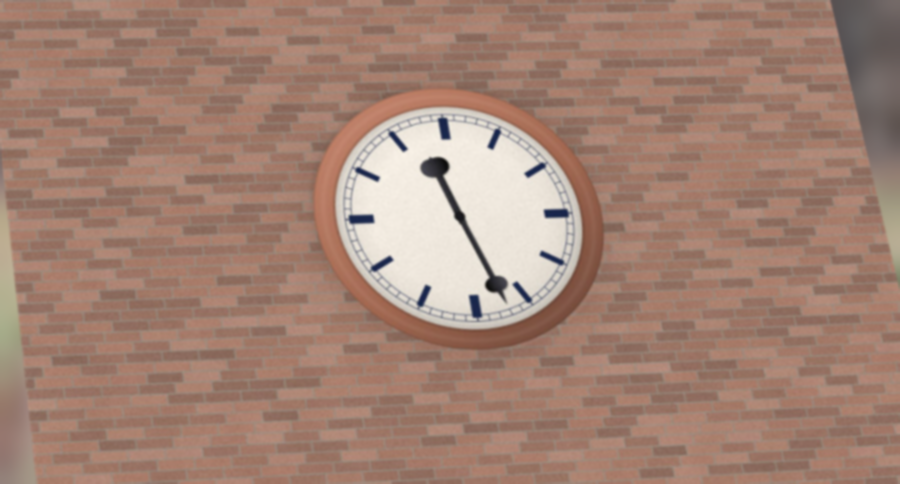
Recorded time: **11:27**
